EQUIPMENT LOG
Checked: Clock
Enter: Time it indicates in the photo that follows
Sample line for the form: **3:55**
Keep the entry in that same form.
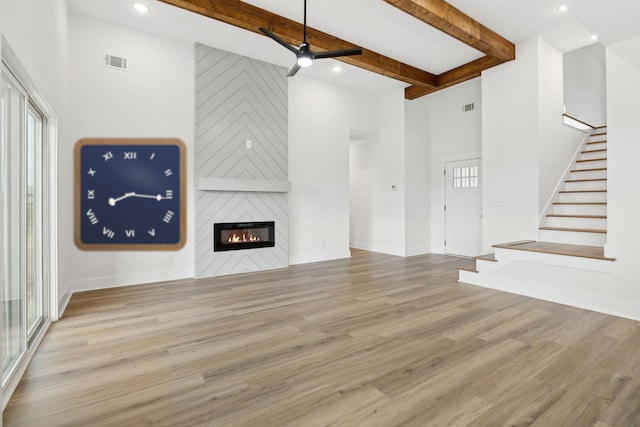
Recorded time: **8:16**
